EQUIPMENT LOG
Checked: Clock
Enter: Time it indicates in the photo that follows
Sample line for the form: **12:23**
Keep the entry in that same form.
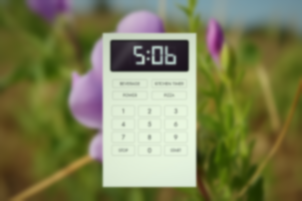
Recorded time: **5:06**
